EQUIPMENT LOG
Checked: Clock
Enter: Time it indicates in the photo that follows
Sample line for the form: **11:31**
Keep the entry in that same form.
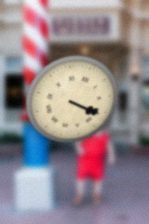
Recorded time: **3:16**
